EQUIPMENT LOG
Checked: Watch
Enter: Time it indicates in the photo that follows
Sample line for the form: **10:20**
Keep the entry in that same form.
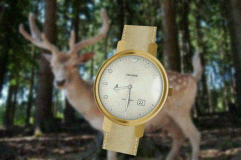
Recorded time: **8:30**
